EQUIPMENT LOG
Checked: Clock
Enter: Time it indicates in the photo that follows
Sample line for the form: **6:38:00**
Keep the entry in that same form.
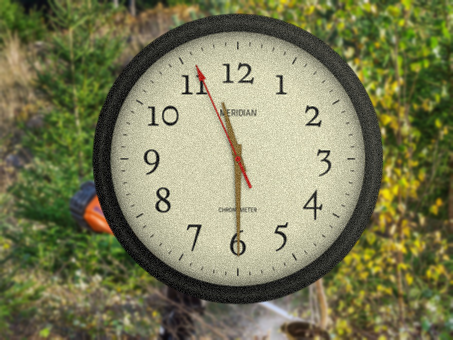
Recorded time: **11:29:56**
